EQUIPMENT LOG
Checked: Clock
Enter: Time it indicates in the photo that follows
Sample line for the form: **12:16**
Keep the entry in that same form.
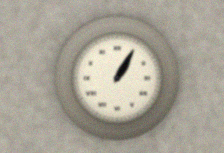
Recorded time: **1:05**
